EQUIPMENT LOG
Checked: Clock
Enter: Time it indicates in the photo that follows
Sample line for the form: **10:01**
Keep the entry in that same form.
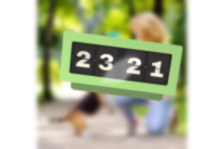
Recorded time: **23:21**
